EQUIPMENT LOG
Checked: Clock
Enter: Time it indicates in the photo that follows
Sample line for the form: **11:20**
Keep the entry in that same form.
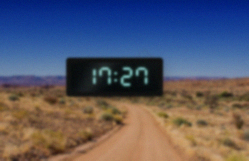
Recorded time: **17:27**
